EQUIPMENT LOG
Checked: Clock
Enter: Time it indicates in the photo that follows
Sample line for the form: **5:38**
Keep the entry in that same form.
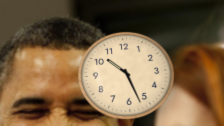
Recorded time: **10:27**
